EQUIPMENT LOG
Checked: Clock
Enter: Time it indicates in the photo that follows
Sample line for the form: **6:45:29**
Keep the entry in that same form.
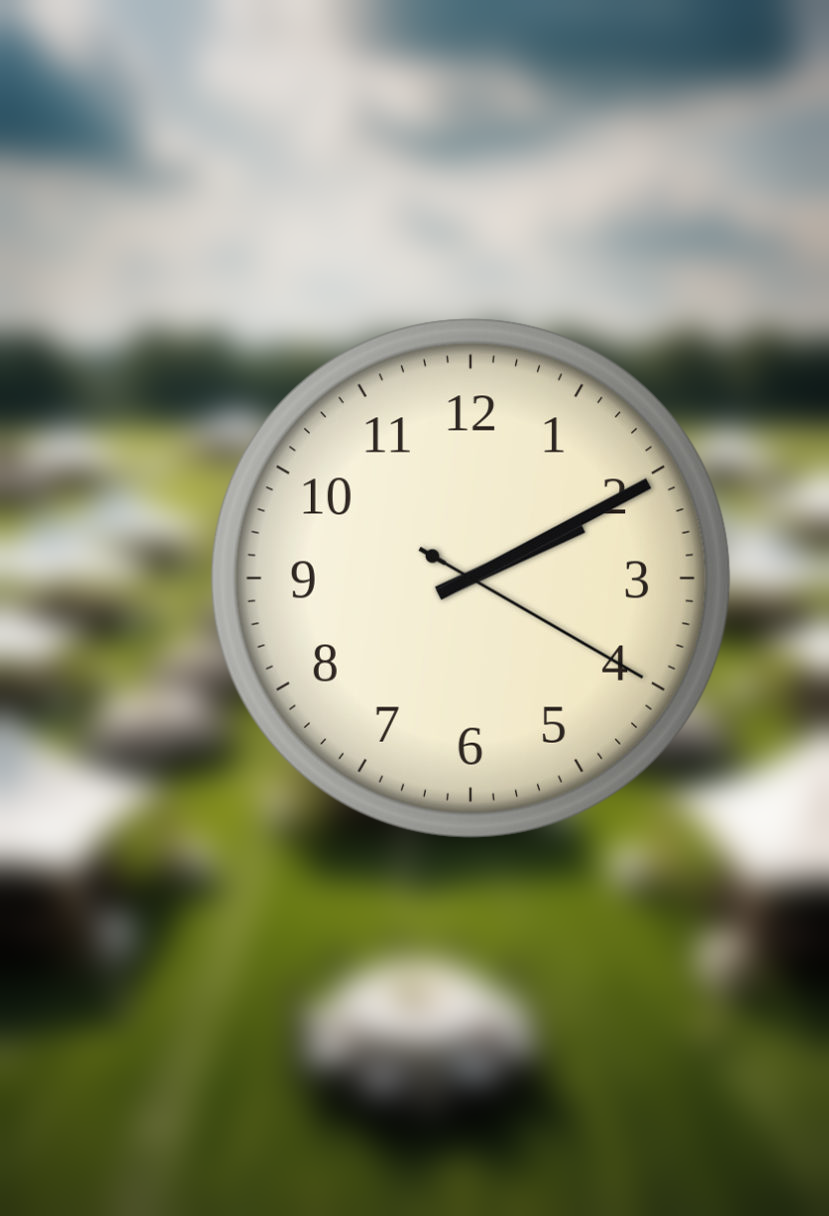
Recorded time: **2:10:20**
